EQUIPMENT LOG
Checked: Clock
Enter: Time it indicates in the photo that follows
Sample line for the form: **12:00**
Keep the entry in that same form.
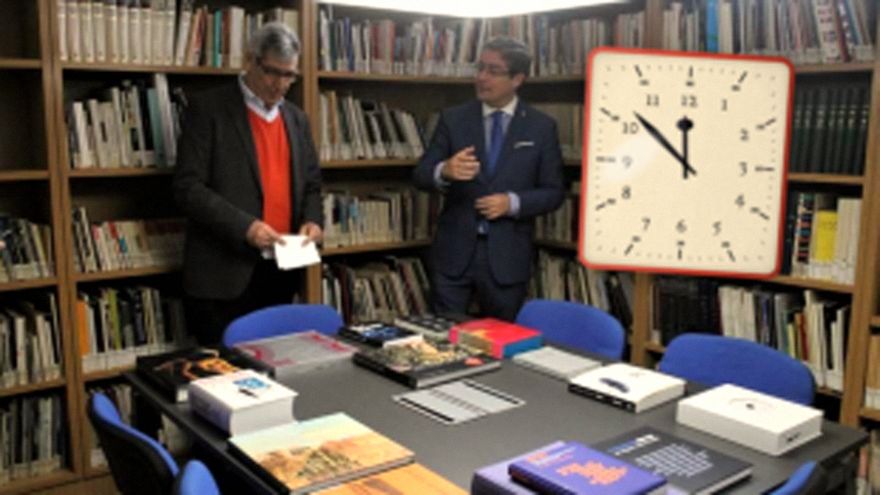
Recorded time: **11:52**
